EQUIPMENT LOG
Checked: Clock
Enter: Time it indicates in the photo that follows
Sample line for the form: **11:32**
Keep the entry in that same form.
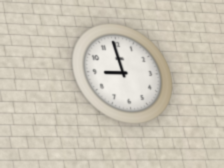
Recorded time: **8:59**
